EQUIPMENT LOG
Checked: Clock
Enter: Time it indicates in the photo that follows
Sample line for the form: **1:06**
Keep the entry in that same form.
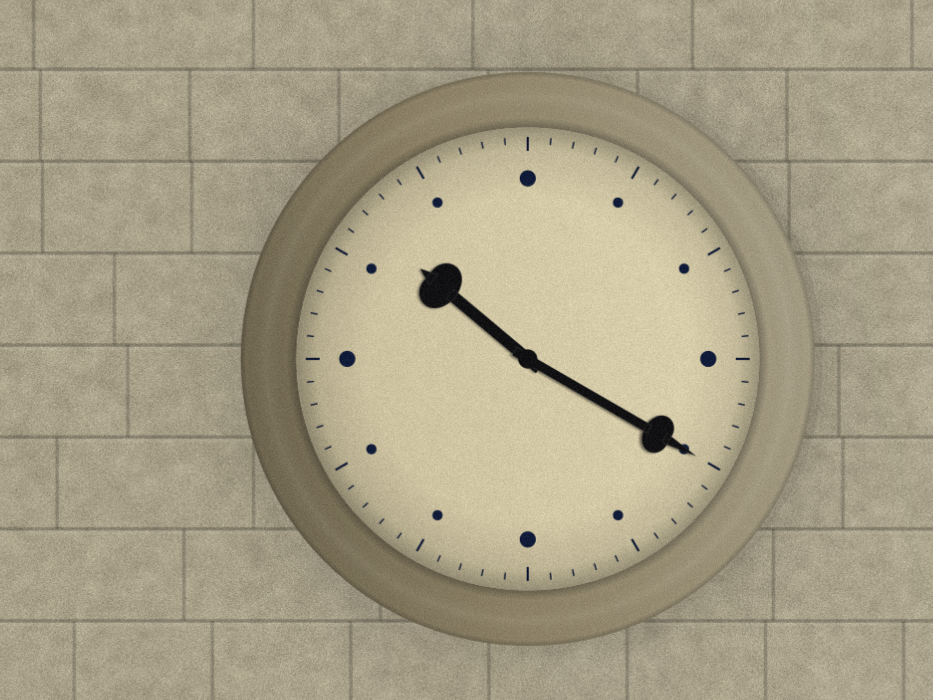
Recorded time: **10:20**
